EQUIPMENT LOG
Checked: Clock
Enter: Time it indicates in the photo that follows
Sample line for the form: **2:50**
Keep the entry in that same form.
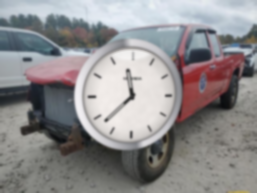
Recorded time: **11:38**
